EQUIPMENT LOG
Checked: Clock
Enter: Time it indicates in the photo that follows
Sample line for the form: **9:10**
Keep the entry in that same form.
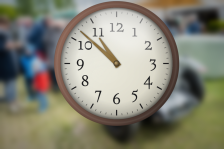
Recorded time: **10:52**
